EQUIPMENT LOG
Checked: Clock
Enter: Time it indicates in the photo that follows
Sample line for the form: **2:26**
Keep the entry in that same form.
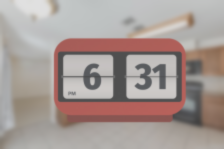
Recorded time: **6:31**
